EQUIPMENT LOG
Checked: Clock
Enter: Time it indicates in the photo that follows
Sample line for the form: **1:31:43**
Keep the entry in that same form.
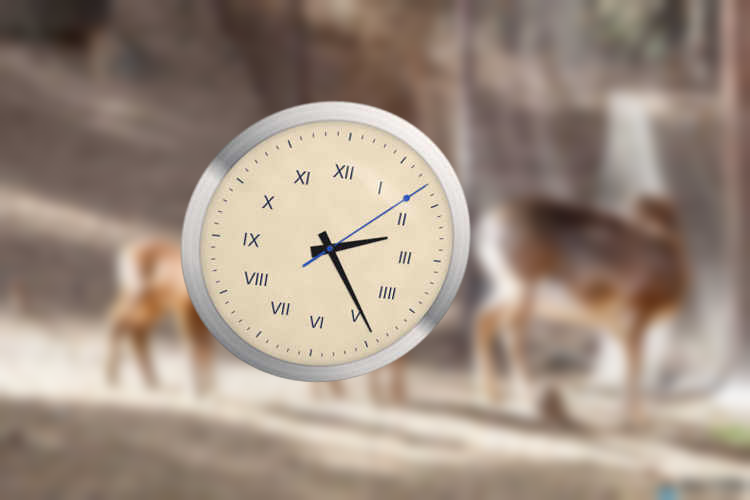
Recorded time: **2:24:08**
